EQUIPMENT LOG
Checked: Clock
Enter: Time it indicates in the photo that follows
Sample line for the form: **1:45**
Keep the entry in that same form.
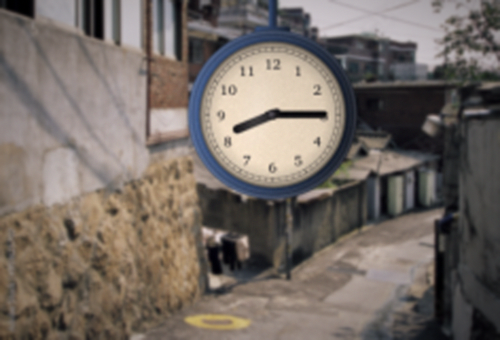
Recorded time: **8:15**
